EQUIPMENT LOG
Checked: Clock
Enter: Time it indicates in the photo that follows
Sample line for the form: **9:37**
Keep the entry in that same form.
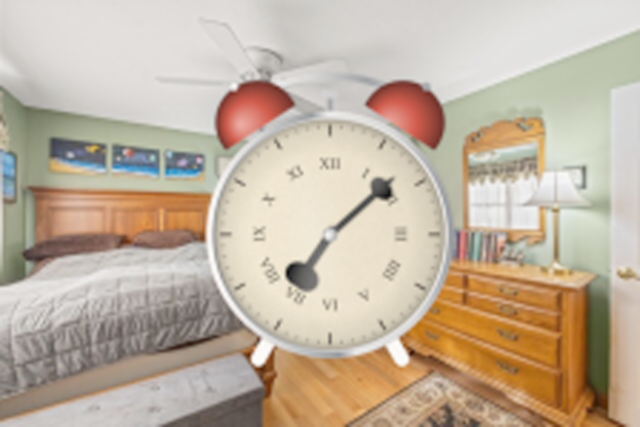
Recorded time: **7:08**
